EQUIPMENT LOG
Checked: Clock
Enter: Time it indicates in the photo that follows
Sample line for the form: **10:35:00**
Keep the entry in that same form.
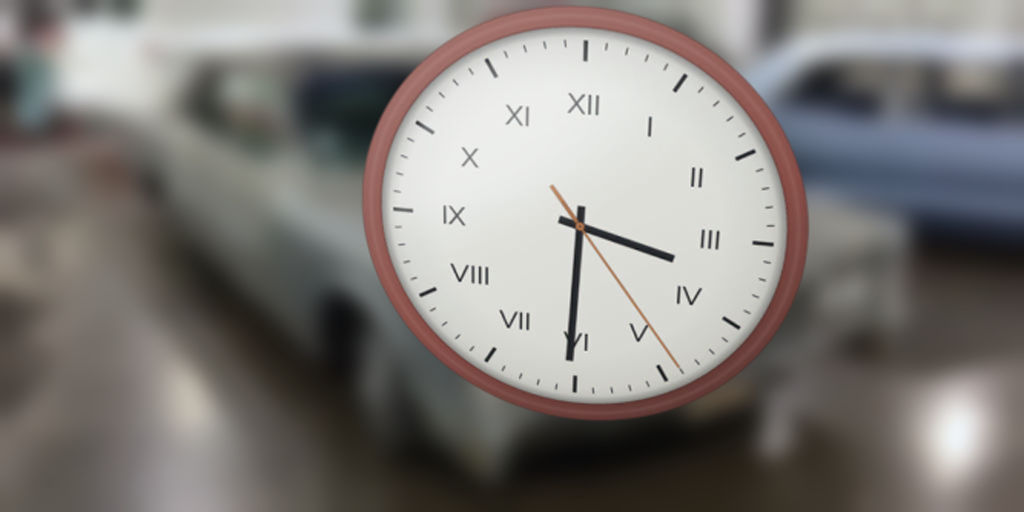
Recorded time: **3:30:24**
